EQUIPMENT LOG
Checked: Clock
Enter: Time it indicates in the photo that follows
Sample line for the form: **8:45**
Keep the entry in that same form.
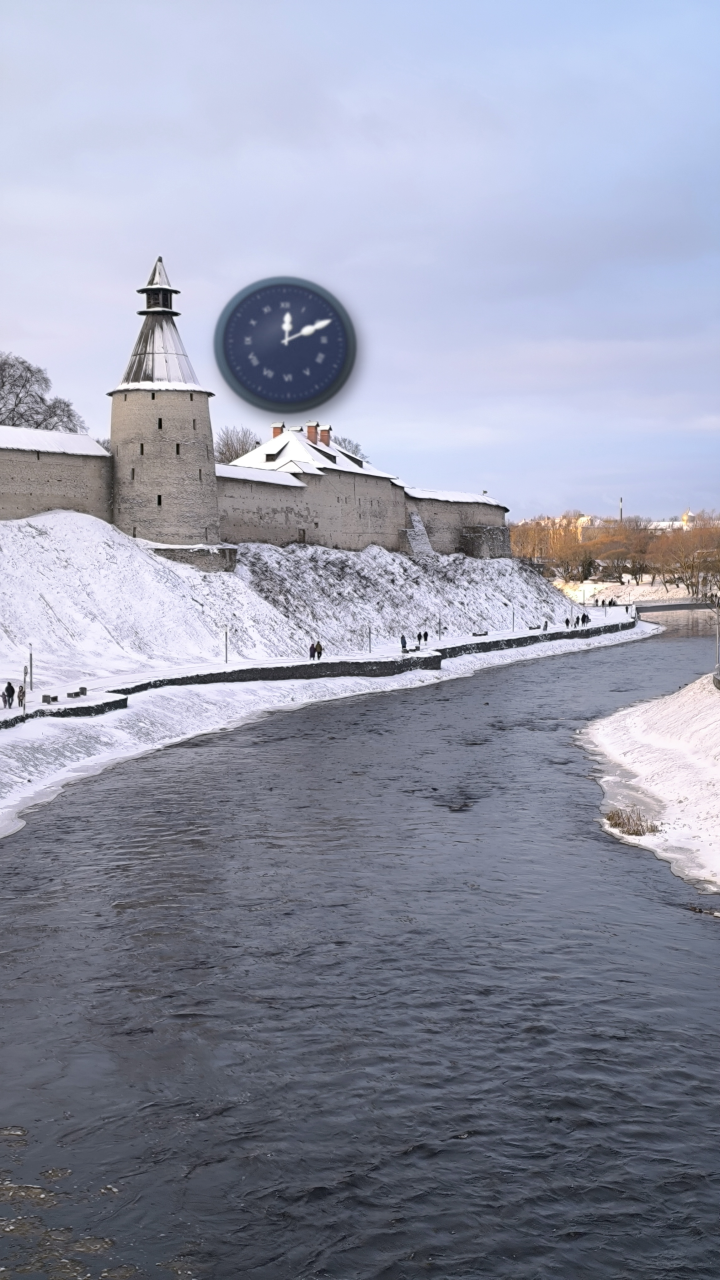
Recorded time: **12:11**
